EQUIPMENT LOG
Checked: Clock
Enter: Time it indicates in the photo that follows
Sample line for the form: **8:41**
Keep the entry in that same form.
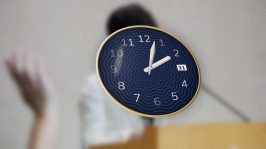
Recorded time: **2:03**
